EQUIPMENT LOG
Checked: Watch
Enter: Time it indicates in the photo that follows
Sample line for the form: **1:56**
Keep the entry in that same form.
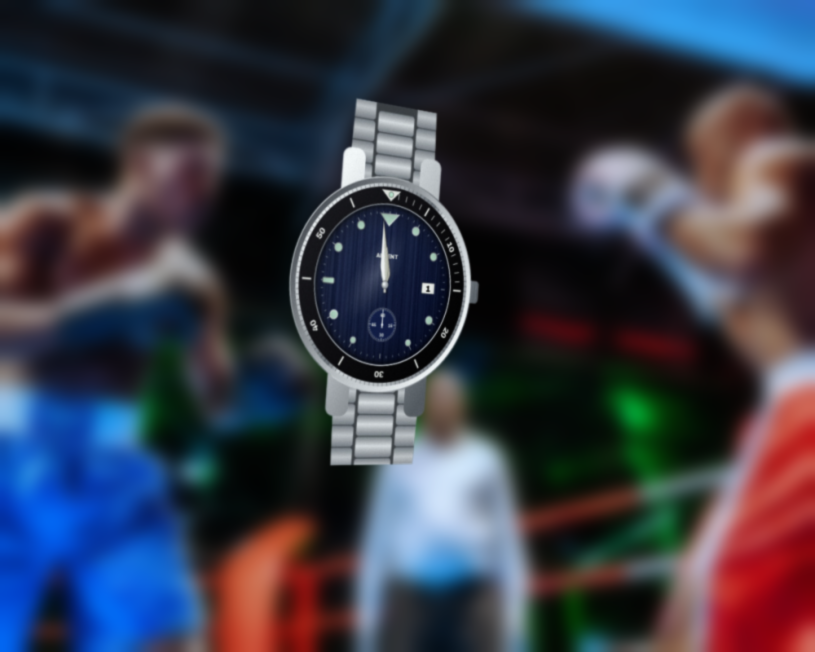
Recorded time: **11:59**
